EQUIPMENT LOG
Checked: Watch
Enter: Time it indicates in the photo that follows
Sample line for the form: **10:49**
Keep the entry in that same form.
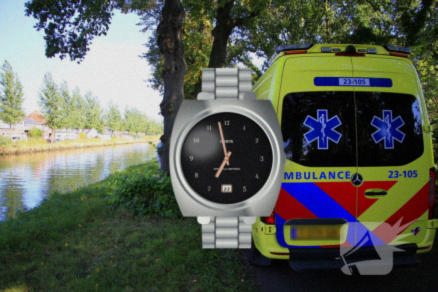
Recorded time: **6:58**
